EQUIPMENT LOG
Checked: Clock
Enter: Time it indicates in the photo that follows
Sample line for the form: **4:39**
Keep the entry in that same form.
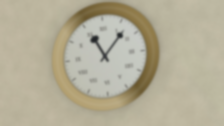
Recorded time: **11:07**
